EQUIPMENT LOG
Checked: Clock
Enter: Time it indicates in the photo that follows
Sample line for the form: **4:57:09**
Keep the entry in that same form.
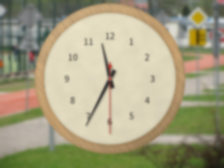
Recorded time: **11:34:30**
